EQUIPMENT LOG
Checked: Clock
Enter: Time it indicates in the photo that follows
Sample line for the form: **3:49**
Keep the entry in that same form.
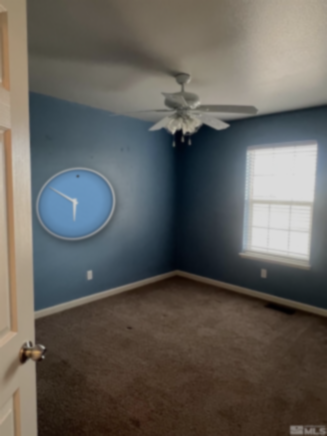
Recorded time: **5:50**
